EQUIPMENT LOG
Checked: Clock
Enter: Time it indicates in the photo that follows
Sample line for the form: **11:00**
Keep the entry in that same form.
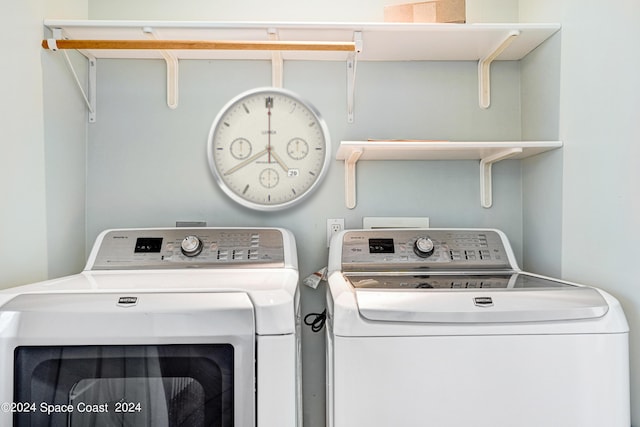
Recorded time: **4:40**
